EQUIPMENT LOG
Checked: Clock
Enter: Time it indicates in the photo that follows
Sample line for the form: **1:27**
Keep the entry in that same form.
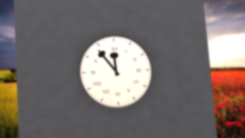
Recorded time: **11:54**
